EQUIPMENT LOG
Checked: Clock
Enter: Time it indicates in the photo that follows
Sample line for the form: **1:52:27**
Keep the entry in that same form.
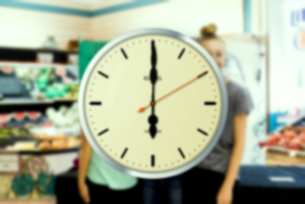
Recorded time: **6:00:10**
